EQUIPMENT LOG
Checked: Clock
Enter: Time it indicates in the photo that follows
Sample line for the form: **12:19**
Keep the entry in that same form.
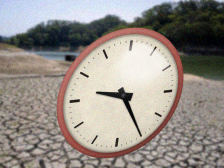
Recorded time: **9:25**
